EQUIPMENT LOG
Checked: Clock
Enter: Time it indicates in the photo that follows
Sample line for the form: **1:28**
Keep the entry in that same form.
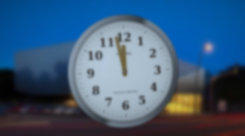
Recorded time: **11:58**
